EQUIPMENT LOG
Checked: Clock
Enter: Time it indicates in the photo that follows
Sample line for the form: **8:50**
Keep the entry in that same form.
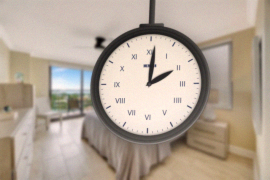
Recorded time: **2:01**
